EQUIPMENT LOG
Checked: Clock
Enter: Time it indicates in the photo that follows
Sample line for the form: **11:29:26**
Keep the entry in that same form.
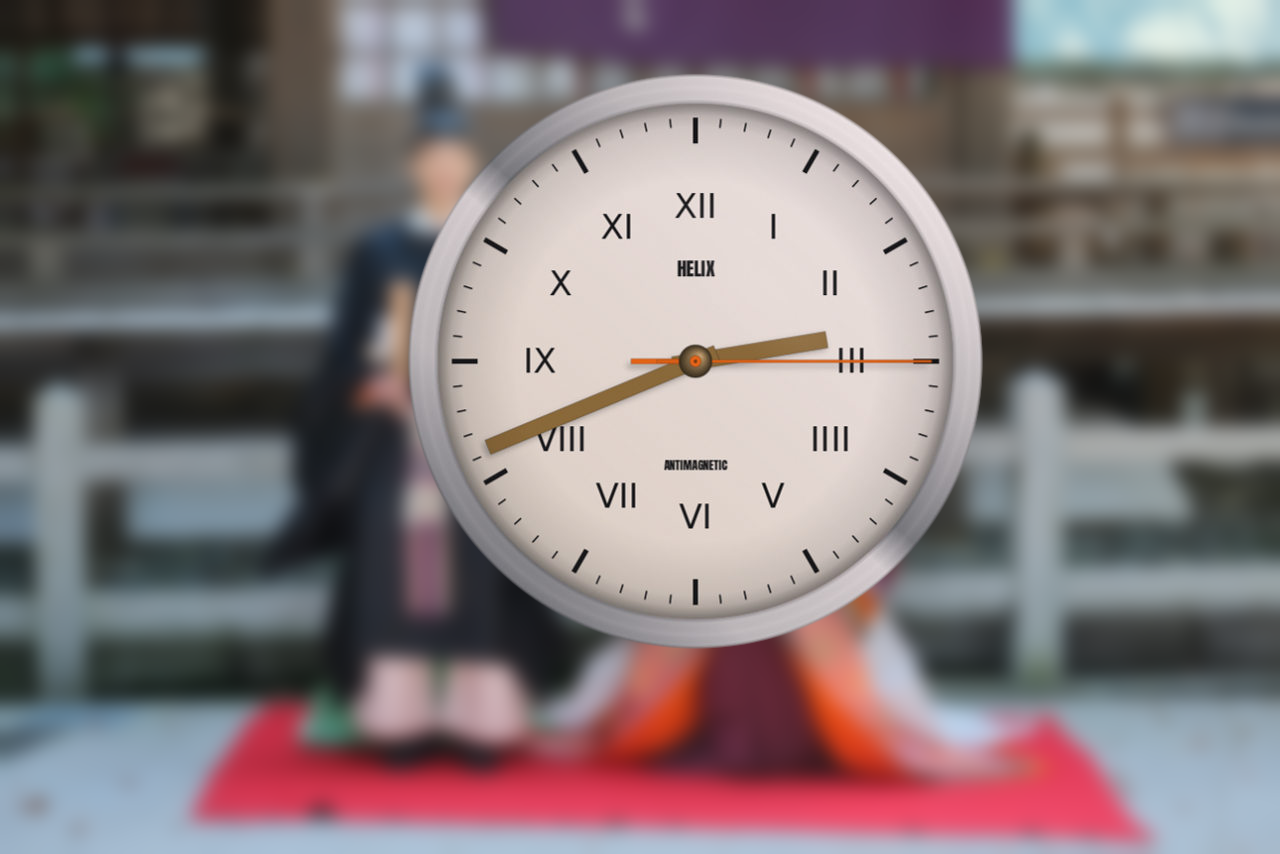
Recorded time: **2:41:15**
